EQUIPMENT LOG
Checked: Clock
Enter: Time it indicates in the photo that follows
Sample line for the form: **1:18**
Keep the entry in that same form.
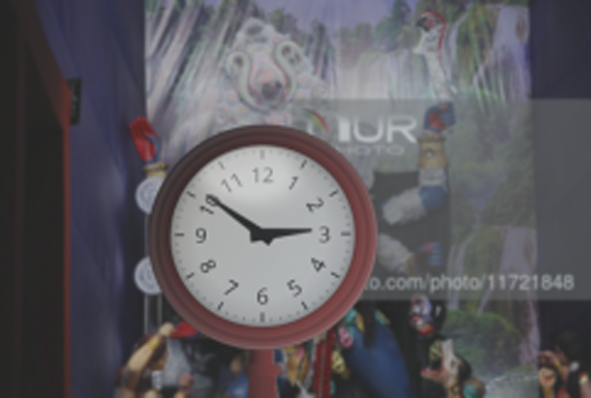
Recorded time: **2:51**
